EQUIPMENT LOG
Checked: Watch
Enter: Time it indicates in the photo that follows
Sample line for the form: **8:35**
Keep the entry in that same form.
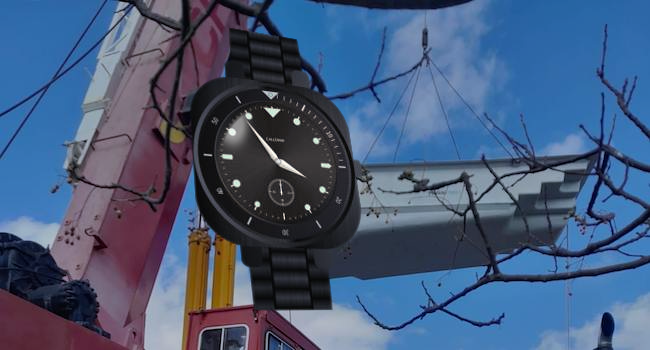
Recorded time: **3:54**
